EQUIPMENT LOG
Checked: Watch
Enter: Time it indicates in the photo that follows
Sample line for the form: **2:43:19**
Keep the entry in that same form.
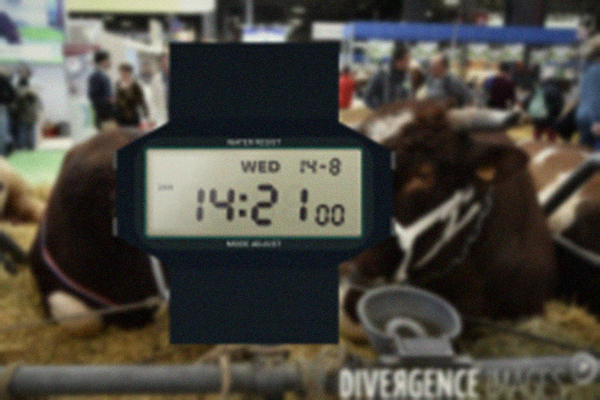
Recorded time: **14:21:00**
